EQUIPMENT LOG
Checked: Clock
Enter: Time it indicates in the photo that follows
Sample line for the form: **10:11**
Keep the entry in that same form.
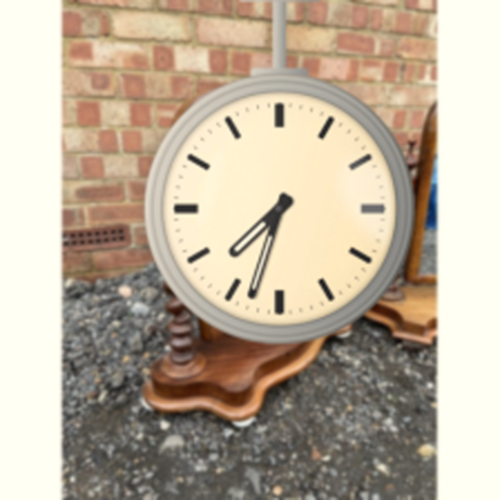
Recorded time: **7:33**
